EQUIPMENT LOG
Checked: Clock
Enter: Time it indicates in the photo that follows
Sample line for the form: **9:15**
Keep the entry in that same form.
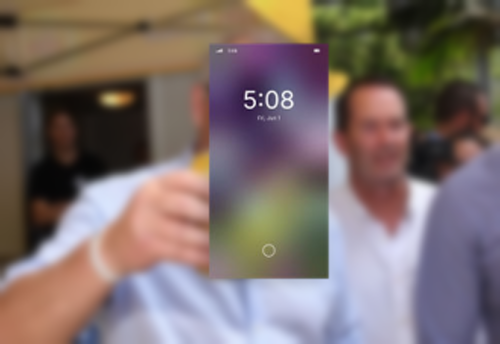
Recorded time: **5:08**
